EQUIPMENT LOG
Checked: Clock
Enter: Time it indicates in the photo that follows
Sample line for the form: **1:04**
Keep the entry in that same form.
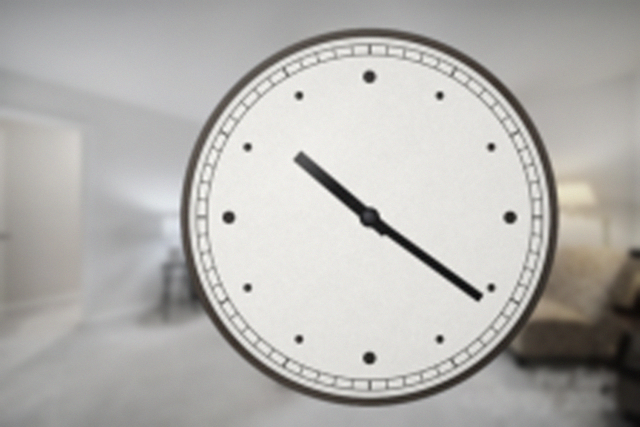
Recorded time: **10:21**
